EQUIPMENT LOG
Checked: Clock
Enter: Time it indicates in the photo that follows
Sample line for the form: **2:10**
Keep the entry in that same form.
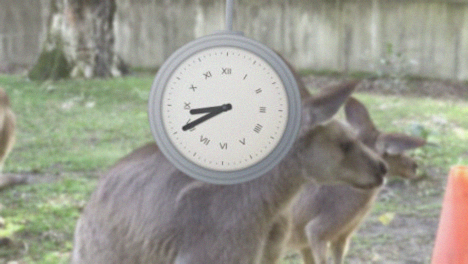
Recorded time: **8:40**
